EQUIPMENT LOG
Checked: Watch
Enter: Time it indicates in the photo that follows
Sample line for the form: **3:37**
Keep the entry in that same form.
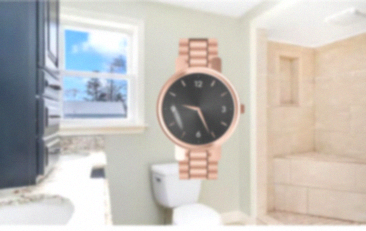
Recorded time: **9:26**
